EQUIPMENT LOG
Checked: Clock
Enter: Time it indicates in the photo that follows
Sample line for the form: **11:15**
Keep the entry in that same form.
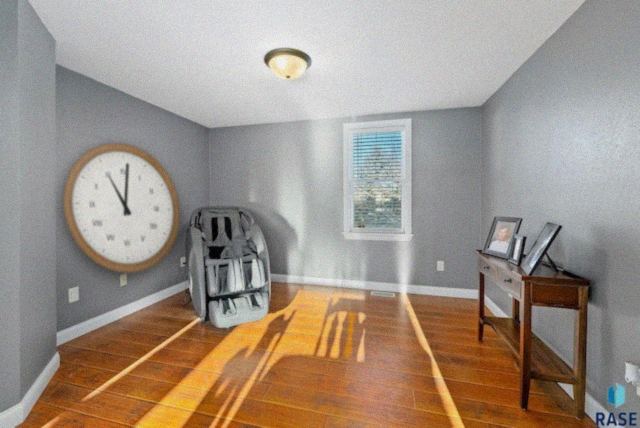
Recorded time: **11:01**
